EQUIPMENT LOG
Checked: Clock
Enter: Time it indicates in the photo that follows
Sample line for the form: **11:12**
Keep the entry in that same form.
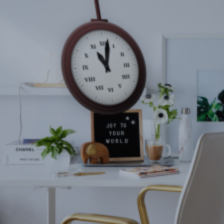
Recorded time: **11:02**
